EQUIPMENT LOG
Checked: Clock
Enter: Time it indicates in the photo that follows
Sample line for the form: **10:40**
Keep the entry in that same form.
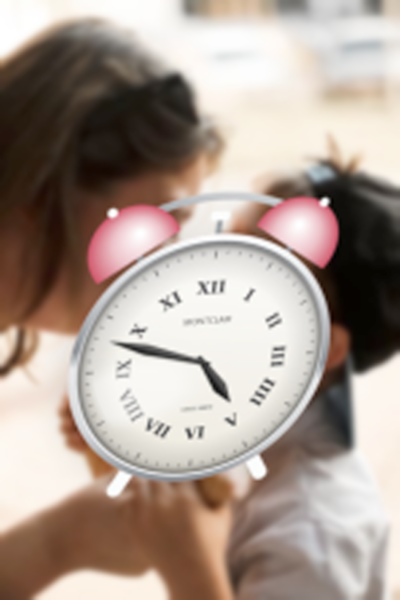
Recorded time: **4:48**
